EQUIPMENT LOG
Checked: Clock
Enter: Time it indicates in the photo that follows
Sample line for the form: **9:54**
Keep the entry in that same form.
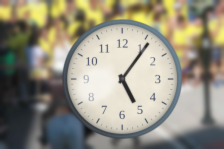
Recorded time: **5:06**
